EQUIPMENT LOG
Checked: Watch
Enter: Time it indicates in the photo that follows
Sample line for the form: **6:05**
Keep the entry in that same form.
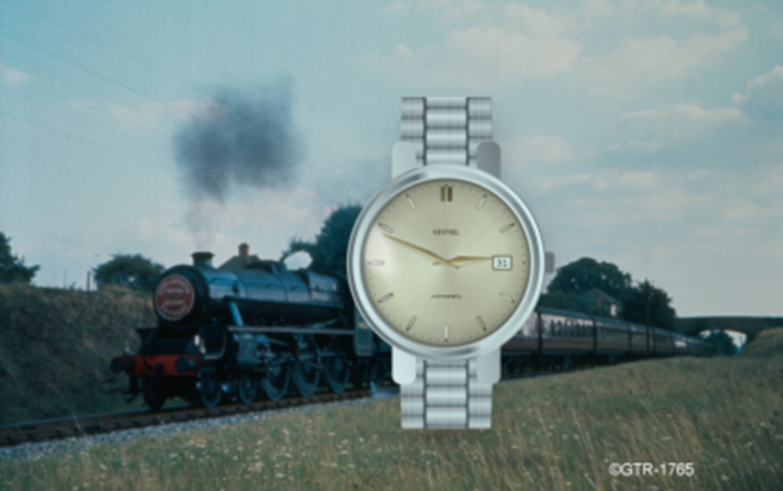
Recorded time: **2:49**
